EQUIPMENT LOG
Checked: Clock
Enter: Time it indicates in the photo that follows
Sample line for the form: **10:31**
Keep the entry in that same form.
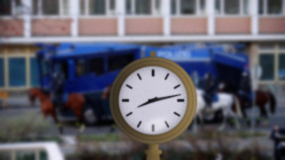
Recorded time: **8:13**
